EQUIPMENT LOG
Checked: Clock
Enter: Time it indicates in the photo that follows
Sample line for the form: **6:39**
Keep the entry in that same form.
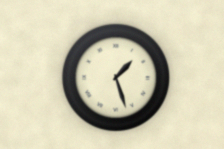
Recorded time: **1:27**
